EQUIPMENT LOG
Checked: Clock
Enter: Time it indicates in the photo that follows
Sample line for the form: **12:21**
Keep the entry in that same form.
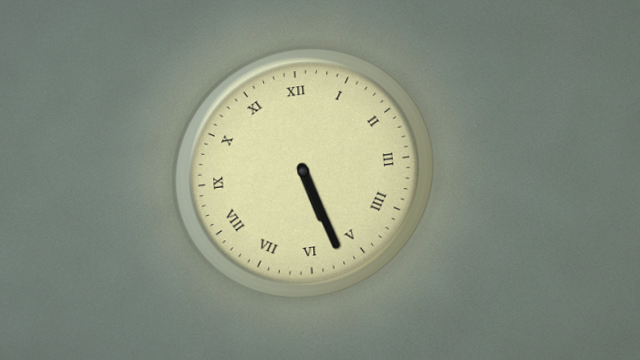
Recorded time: **5:27**
